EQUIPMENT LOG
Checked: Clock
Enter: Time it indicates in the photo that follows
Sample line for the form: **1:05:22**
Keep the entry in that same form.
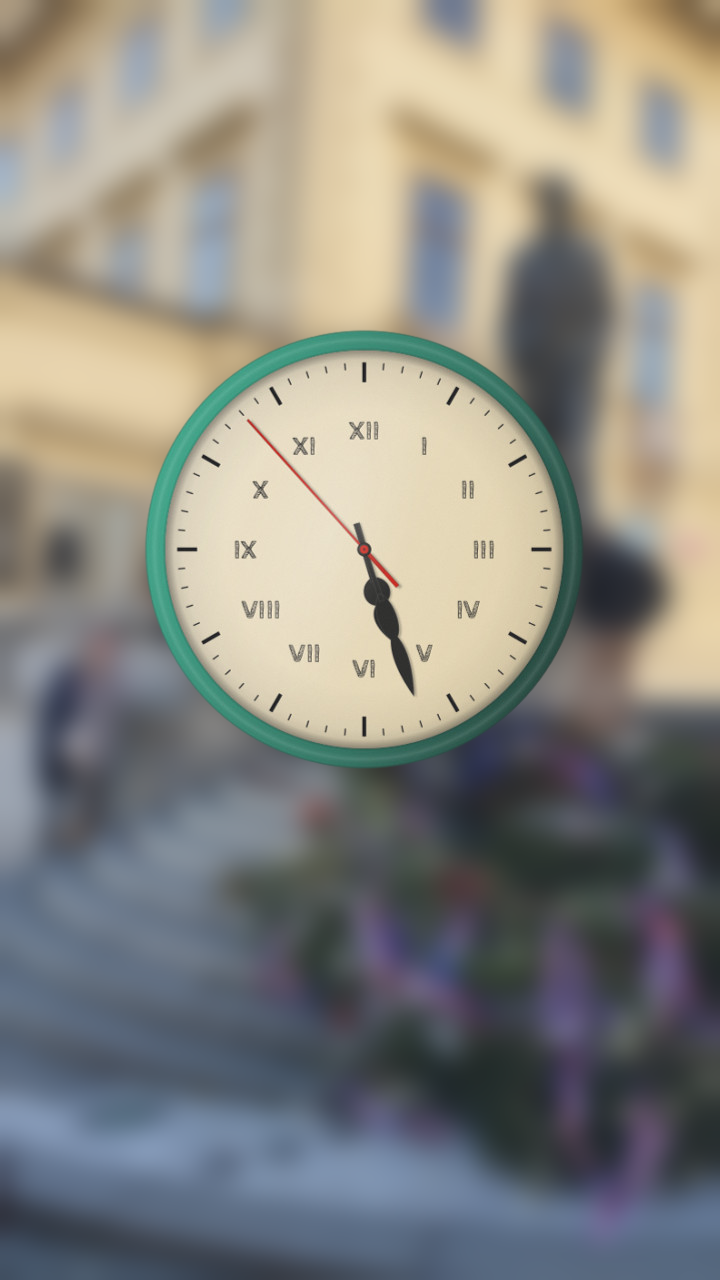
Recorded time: **5:26:53**
